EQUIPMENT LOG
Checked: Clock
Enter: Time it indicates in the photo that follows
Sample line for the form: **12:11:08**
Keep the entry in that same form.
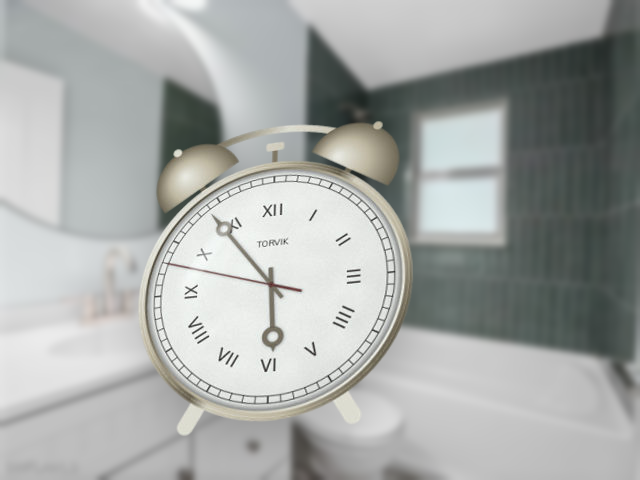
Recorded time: **5:53:48**
